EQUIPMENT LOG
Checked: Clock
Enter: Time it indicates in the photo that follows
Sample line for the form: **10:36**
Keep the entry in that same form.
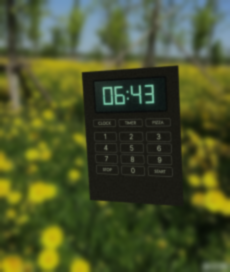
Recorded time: **6:43**
